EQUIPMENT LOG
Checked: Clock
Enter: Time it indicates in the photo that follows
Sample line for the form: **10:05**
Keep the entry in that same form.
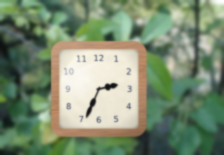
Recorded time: **2:34**
